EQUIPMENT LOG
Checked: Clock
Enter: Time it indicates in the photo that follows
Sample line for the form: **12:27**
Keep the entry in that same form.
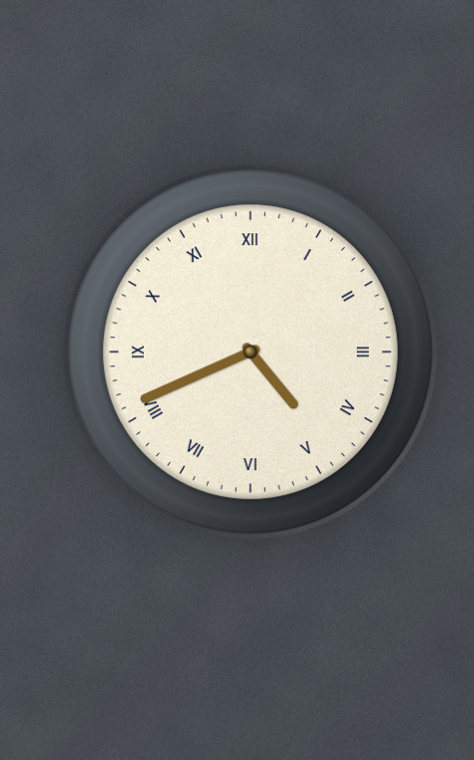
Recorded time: **4:41**
